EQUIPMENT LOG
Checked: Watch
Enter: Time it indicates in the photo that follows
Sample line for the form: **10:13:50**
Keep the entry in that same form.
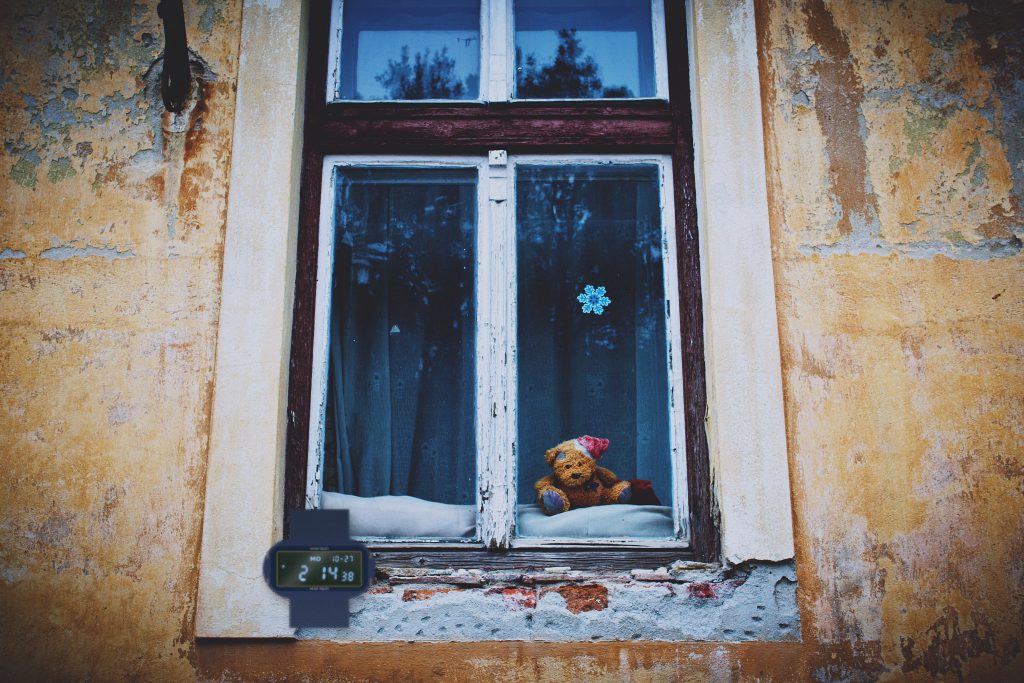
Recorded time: **2:14:38**
